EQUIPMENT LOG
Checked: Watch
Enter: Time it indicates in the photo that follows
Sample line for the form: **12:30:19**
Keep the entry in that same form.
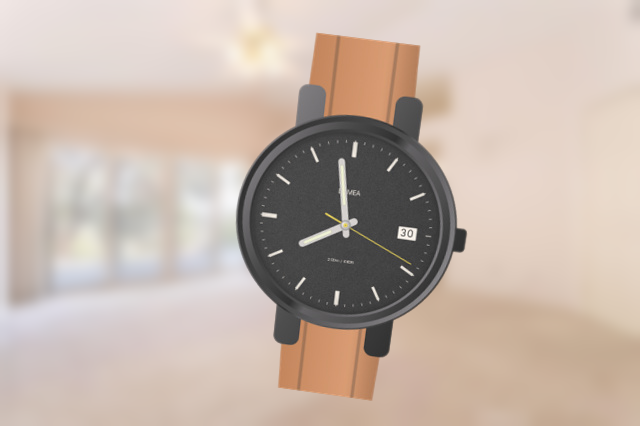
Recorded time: **7:58:19**
